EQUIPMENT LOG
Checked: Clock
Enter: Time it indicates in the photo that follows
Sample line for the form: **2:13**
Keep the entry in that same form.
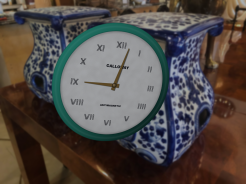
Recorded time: **9:02**
